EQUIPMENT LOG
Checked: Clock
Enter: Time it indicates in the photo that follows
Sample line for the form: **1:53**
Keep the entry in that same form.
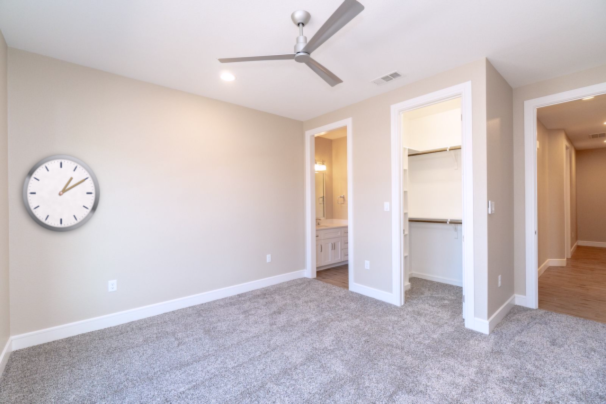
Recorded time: **1:10**
